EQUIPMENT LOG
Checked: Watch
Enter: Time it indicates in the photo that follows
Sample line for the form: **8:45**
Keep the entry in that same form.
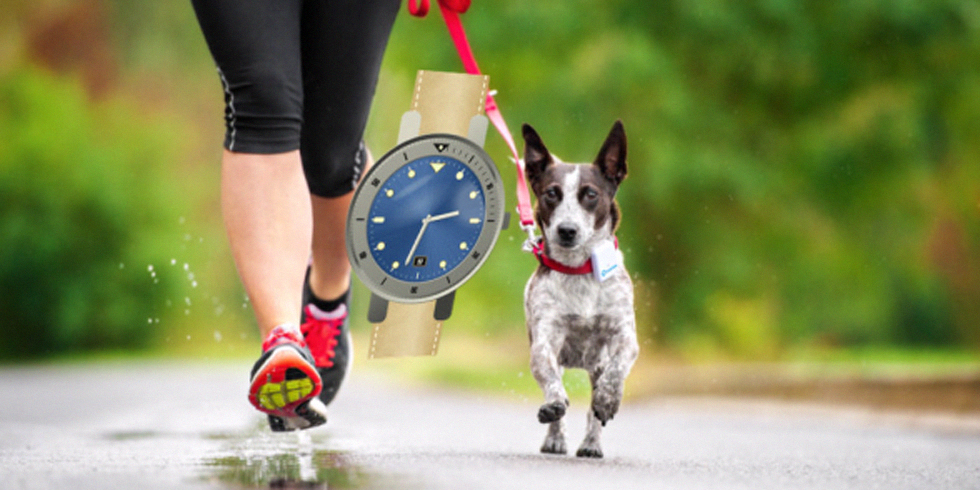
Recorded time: **2:33**
